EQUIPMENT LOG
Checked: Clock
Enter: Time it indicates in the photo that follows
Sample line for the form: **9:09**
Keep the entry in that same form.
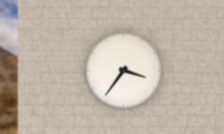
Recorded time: **3:36**
